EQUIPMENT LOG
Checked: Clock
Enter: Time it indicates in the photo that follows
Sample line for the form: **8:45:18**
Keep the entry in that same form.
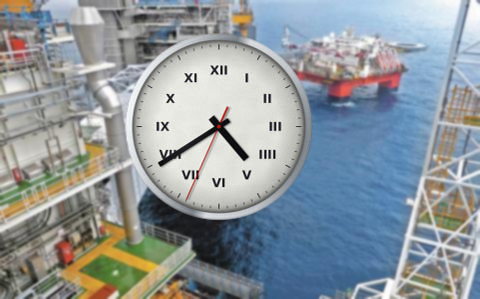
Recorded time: **4:39:34**
